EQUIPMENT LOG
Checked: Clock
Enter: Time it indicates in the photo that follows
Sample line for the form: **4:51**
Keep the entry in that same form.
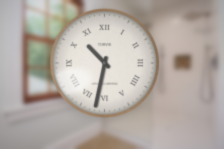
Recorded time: **10:32**
